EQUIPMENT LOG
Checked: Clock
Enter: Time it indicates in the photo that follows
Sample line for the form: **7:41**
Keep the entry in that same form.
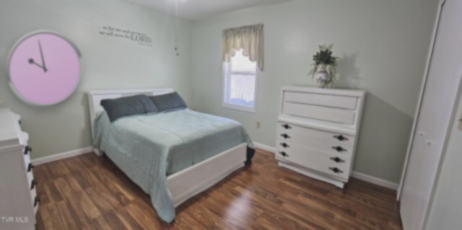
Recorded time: **9:58**
